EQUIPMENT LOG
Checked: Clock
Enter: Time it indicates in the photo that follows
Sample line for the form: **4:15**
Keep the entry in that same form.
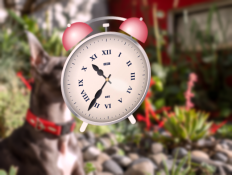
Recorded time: **10:36**
